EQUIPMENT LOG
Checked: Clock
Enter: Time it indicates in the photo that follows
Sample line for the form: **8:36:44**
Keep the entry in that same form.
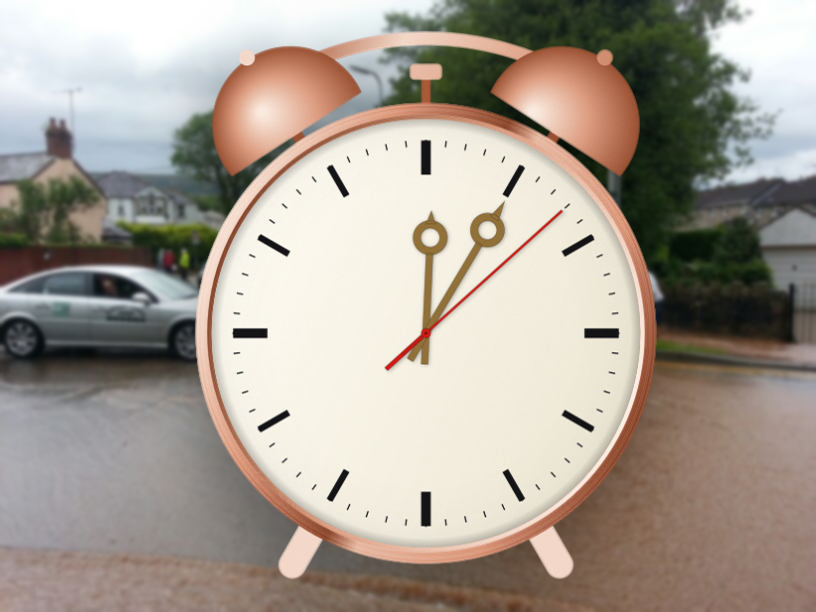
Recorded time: **12:05:08**
